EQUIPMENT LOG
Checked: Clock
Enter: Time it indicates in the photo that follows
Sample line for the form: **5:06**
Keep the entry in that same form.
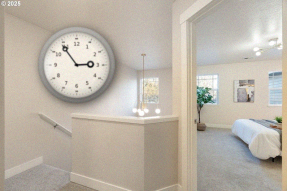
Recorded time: **2:54**
